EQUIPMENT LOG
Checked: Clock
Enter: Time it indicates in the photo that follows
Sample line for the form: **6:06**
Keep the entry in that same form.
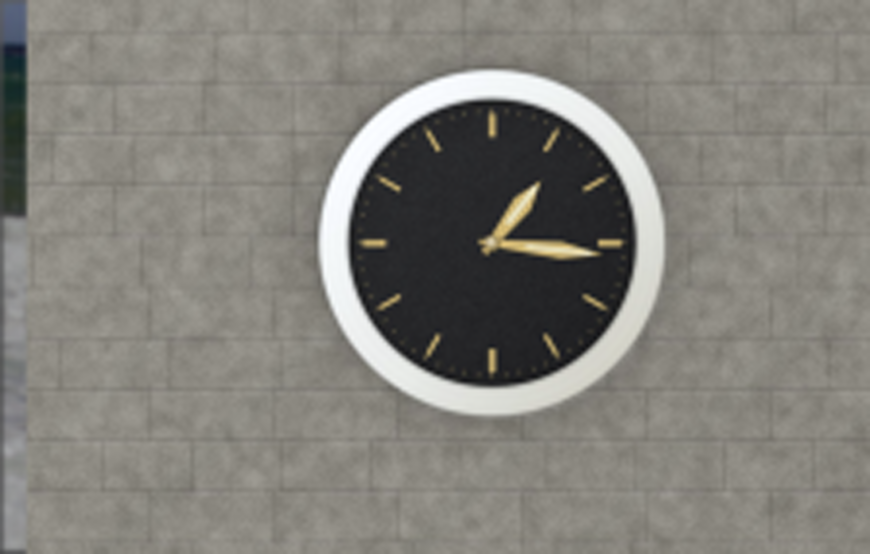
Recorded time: **1:16**
